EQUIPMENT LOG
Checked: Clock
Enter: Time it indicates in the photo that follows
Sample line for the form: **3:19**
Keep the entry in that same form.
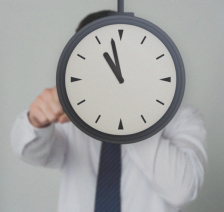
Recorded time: **10:58**
